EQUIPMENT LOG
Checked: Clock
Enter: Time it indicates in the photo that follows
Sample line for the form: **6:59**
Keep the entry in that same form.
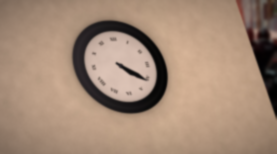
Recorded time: **4:21**
